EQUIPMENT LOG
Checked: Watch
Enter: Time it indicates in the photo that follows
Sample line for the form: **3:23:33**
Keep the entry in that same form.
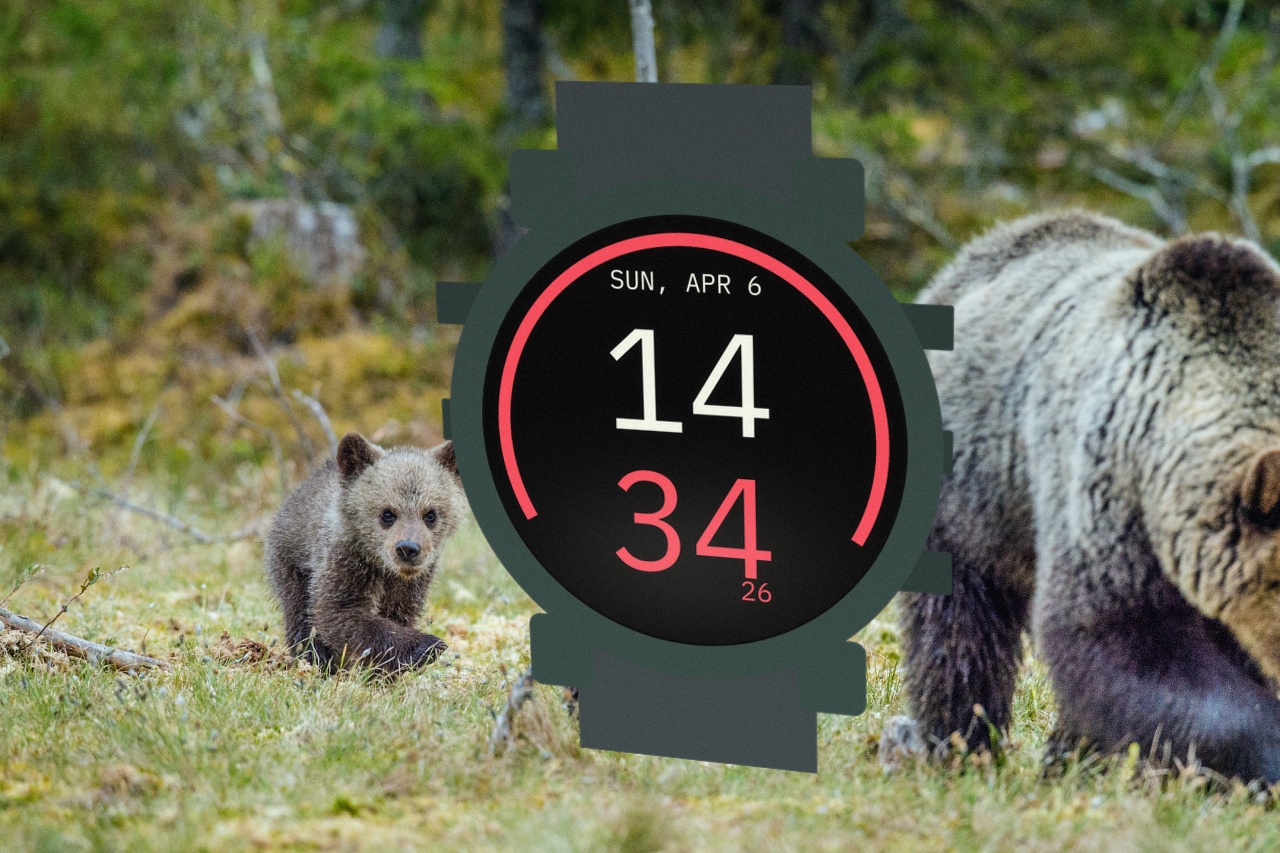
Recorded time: **14:34:26**
